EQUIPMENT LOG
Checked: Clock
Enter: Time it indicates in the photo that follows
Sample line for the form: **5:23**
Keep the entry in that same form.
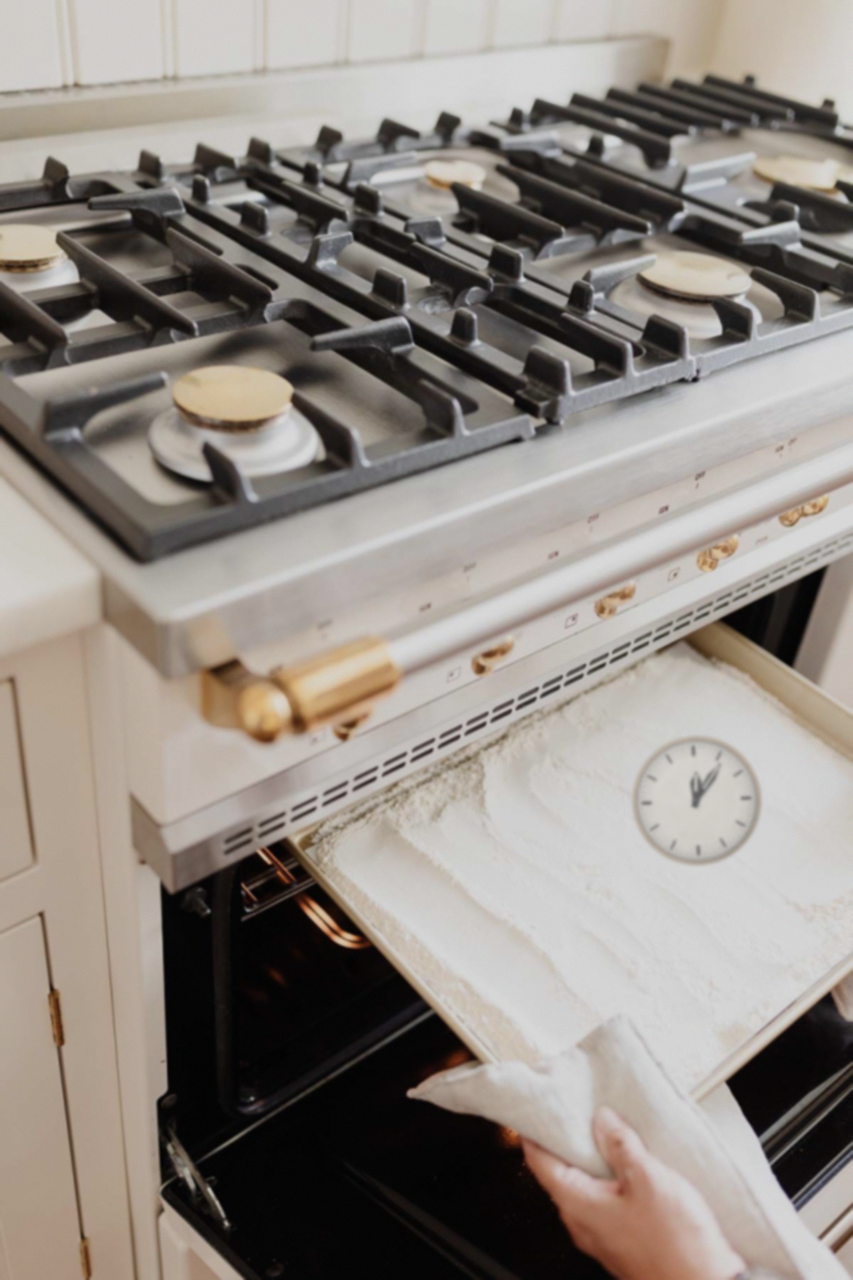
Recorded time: **12:06**
